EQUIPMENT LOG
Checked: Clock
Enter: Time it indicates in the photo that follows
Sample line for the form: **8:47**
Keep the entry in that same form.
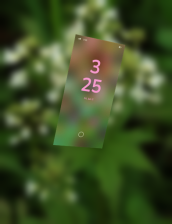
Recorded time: **3:25**
